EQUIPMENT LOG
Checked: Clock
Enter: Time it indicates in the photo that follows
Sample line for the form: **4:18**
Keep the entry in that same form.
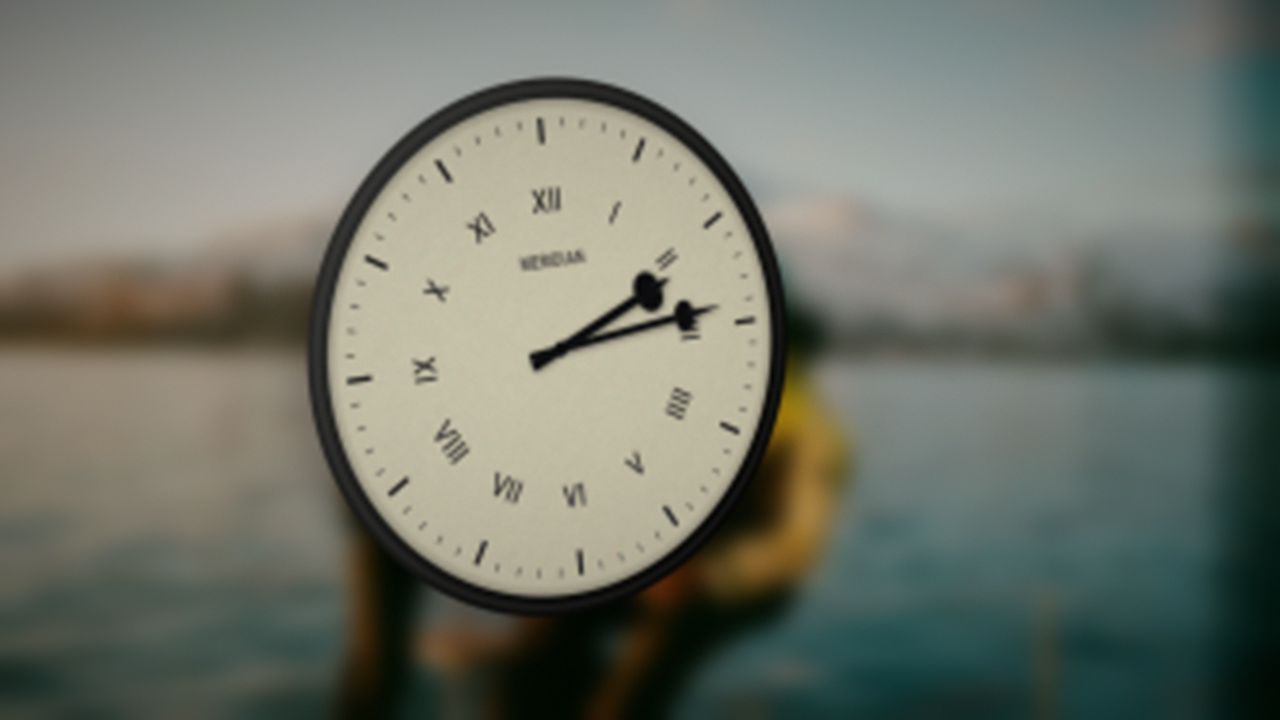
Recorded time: **2:14**
